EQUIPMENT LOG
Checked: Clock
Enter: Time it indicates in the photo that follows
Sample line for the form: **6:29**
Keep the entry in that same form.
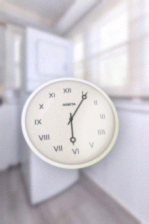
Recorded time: **6:06**
